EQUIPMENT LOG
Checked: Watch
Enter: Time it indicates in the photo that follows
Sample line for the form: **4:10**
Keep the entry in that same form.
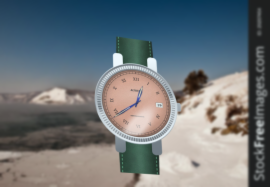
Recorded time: **12:39**
